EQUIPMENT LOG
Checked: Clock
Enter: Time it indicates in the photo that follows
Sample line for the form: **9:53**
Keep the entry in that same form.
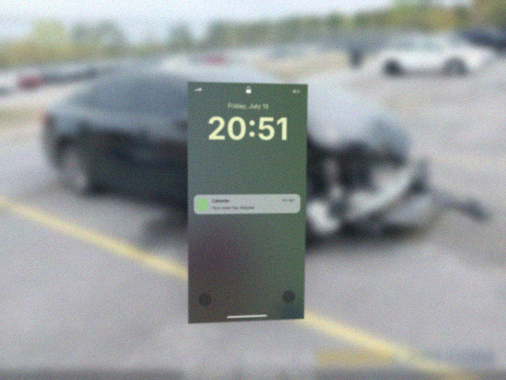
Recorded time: **20:51**
